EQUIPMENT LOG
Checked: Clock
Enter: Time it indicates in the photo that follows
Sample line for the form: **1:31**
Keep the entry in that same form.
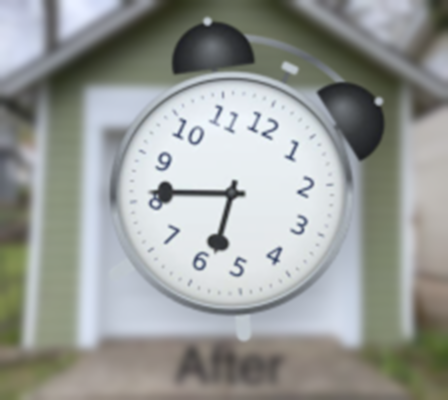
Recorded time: **5:41**
